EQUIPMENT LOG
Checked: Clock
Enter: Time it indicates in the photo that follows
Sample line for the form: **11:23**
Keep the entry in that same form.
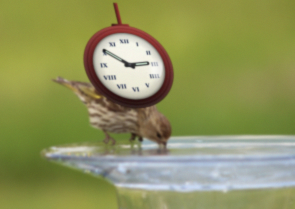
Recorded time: **2:51**
